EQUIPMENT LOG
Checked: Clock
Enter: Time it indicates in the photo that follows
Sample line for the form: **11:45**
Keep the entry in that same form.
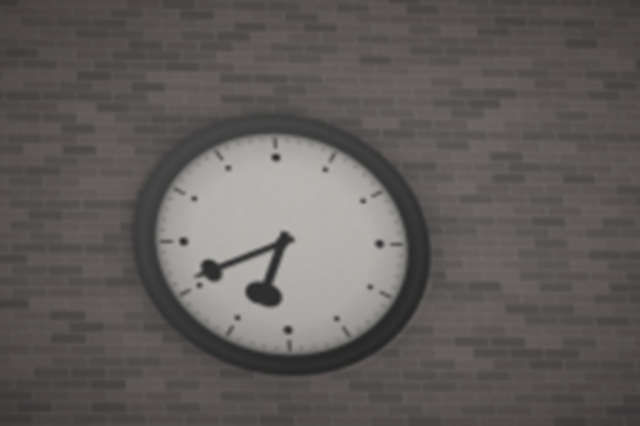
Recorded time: **6:41**
